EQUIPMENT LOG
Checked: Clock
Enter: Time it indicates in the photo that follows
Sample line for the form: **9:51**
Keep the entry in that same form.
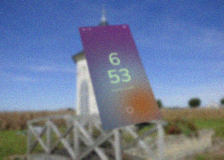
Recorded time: **6:53**
